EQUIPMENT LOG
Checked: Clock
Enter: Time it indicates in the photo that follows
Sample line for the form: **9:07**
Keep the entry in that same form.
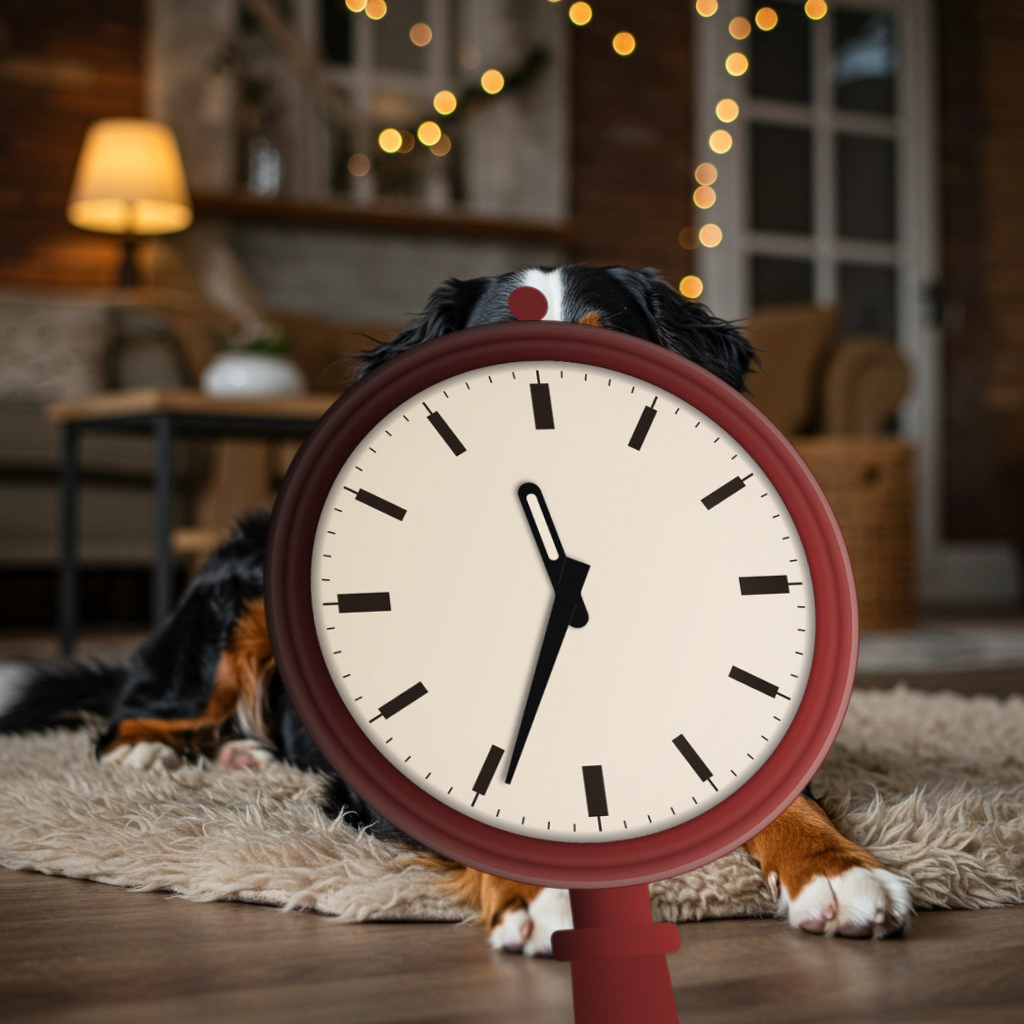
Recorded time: **11:34**
